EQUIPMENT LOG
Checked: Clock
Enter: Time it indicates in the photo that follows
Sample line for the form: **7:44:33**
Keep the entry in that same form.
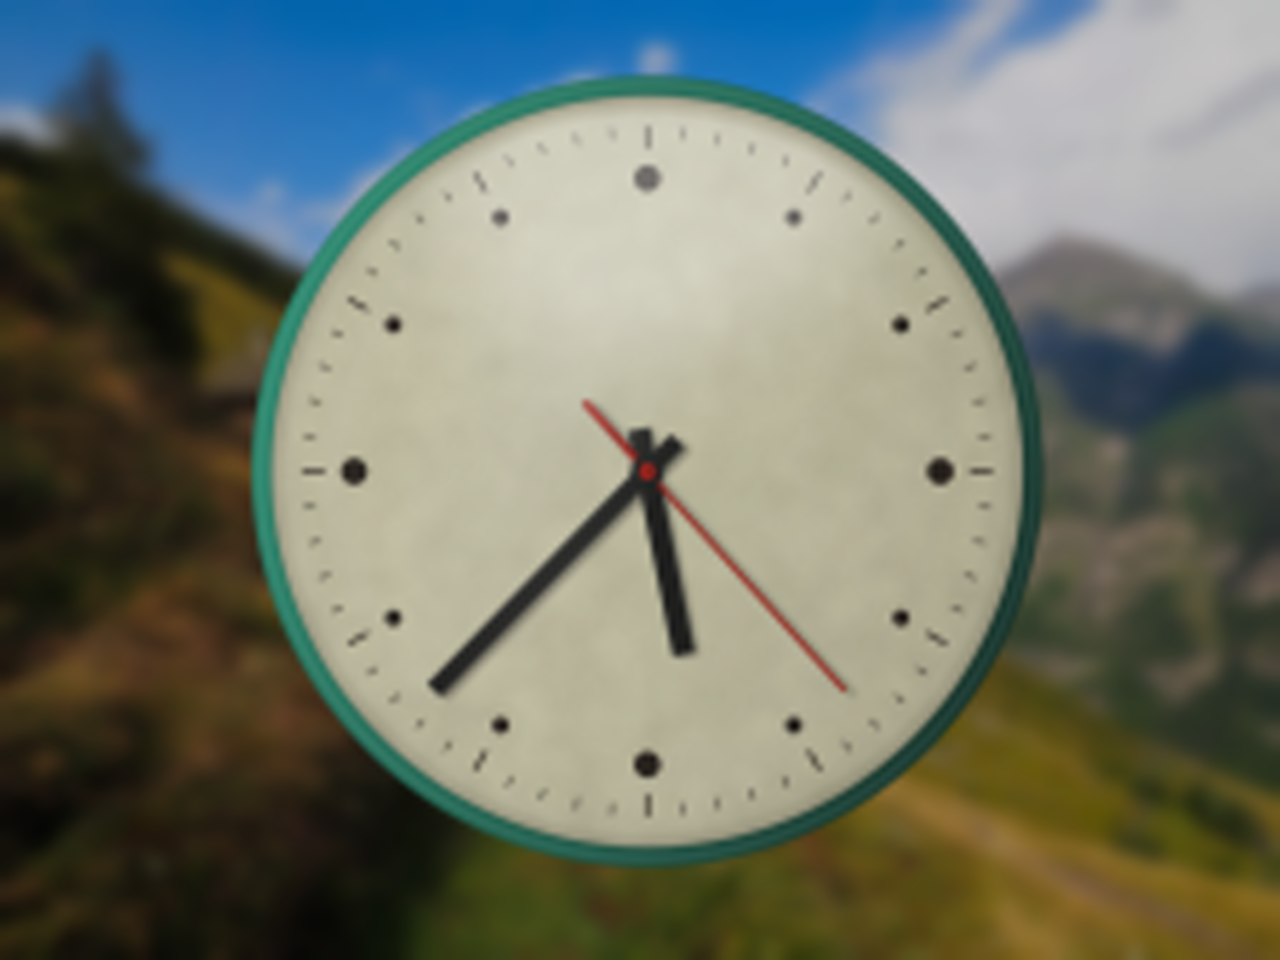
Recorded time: **5:37:23**
